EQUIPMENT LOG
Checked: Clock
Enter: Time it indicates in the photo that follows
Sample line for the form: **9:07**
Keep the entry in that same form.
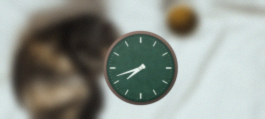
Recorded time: **7:42**
